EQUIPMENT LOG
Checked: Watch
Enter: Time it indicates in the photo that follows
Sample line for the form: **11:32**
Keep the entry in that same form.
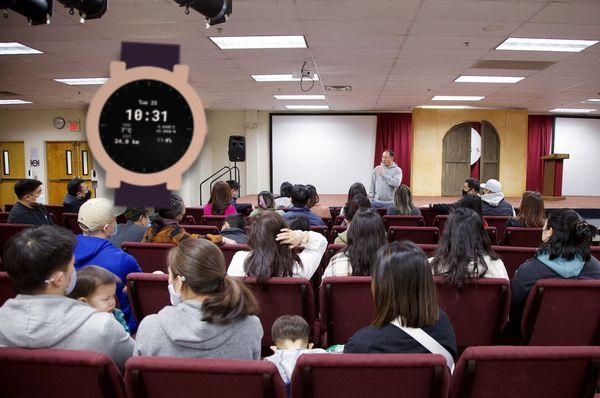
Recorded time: **10:31**
